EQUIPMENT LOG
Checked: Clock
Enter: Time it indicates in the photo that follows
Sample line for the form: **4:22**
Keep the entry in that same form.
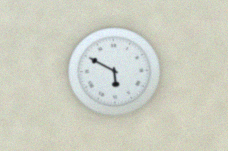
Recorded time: **5:50**
